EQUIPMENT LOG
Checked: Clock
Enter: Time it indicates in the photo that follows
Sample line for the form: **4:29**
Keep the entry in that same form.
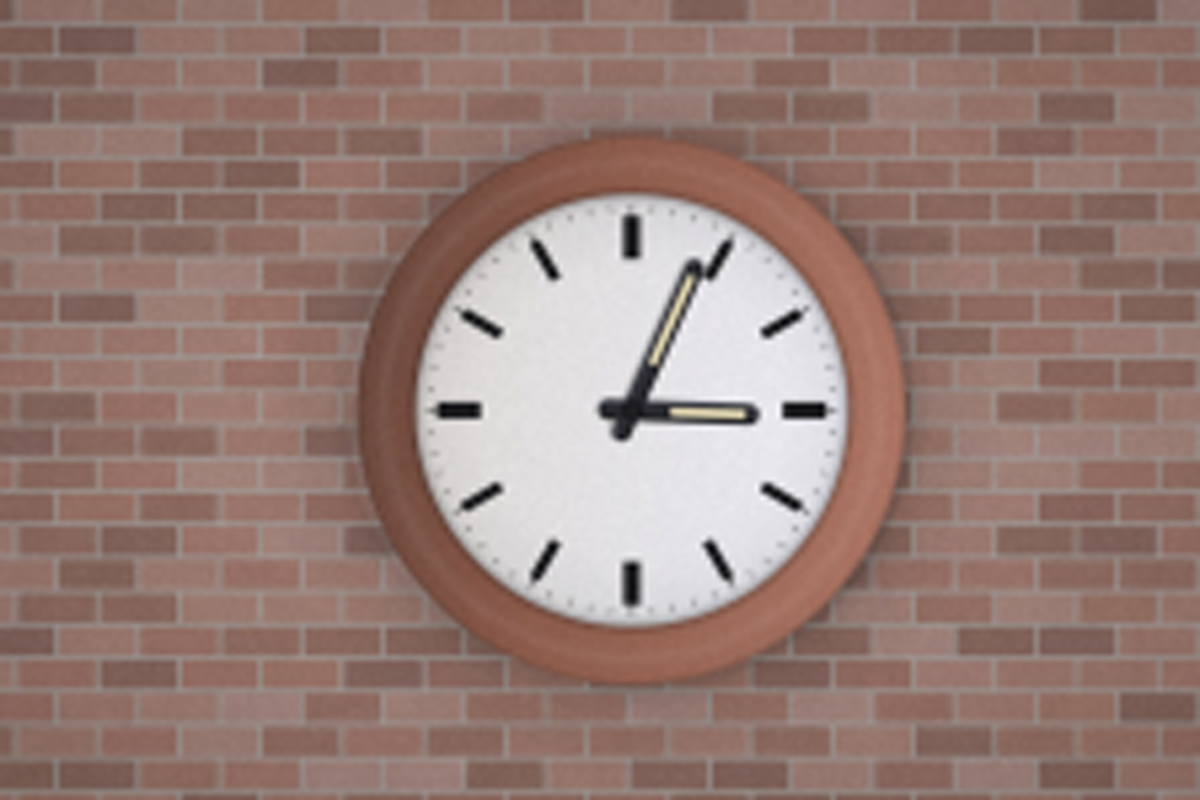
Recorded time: **3:04**
